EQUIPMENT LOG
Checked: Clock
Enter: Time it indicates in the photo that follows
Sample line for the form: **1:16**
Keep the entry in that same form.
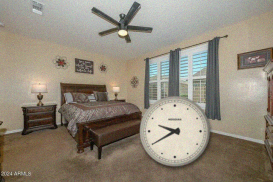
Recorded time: **9:40**
